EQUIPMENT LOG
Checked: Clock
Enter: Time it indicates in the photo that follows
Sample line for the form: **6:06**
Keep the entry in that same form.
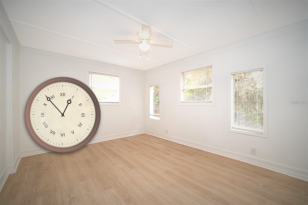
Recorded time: **12:53**
